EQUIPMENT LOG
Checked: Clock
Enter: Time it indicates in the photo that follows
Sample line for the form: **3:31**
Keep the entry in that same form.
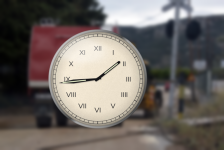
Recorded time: **1:44**
